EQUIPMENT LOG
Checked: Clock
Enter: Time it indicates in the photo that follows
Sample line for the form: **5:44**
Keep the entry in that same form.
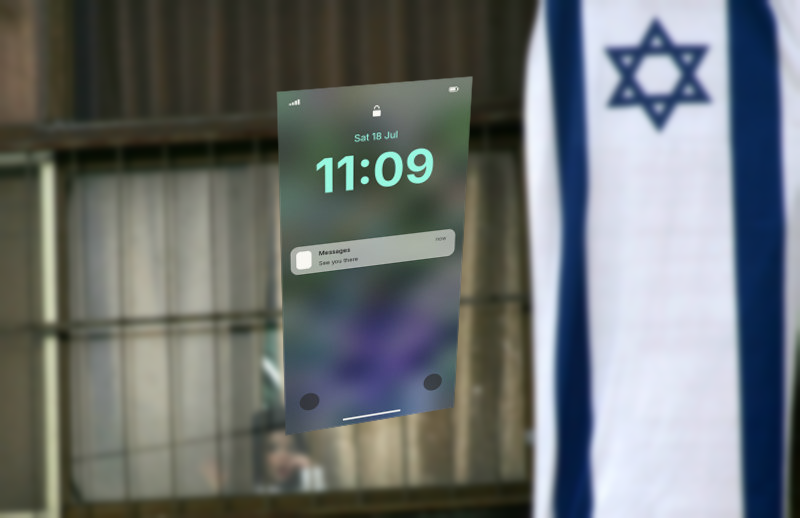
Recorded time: **11:09**
